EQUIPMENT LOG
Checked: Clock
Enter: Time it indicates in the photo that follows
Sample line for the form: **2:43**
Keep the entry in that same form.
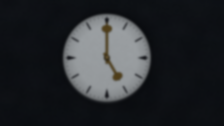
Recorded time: **5:00**
